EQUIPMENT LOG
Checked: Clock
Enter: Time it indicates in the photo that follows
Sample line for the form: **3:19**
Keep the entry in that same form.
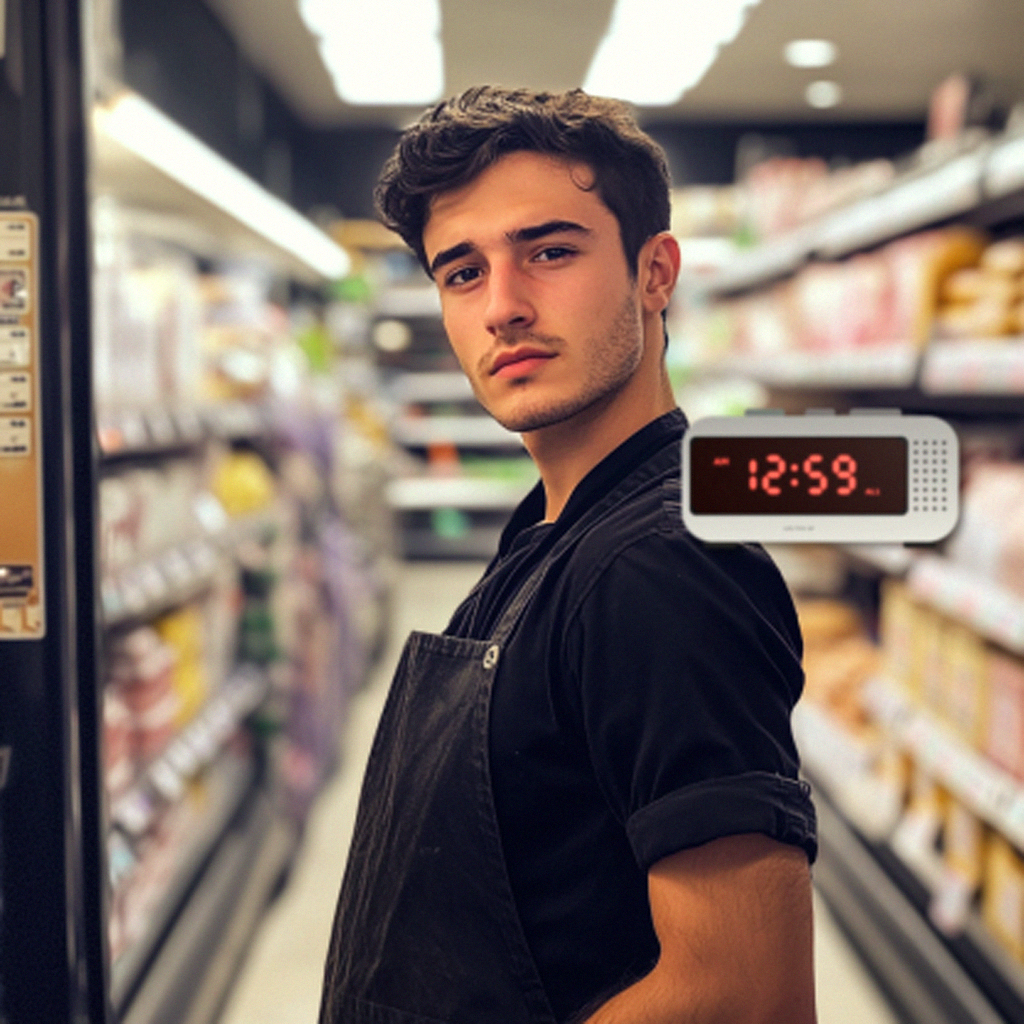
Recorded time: **12:59**
